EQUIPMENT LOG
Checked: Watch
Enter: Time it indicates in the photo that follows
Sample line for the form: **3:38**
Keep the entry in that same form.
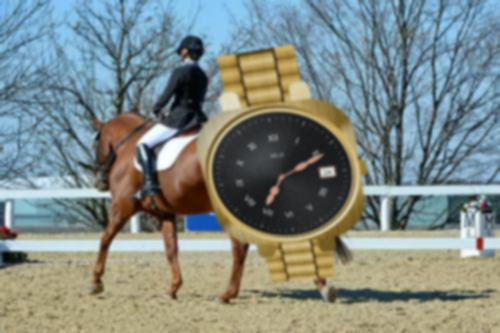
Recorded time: **7:11**
